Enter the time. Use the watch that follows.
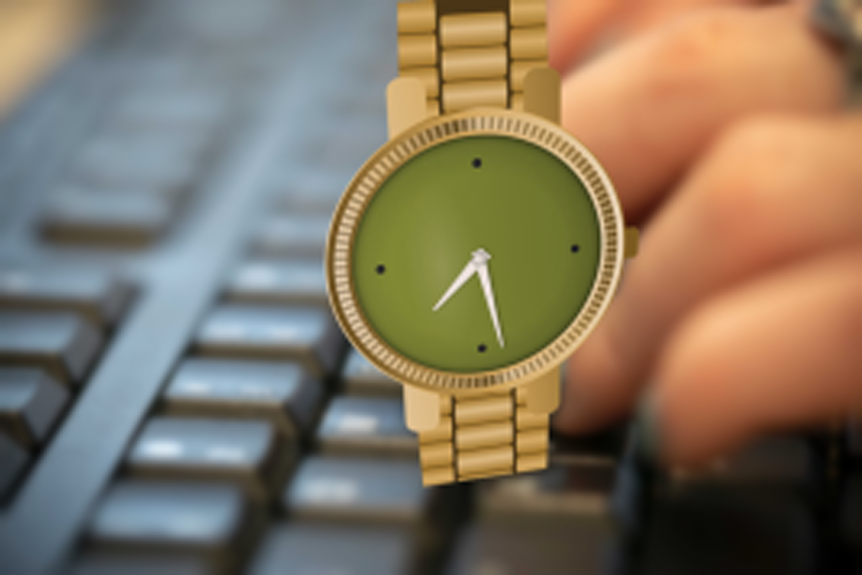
7:28
